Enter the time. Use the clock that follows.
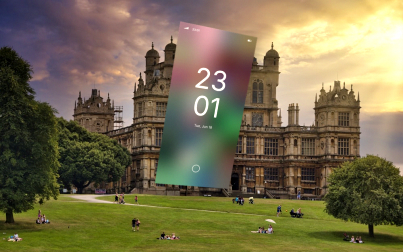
23:01
